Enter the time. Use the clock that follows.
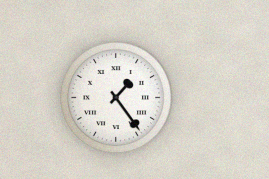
1:24
